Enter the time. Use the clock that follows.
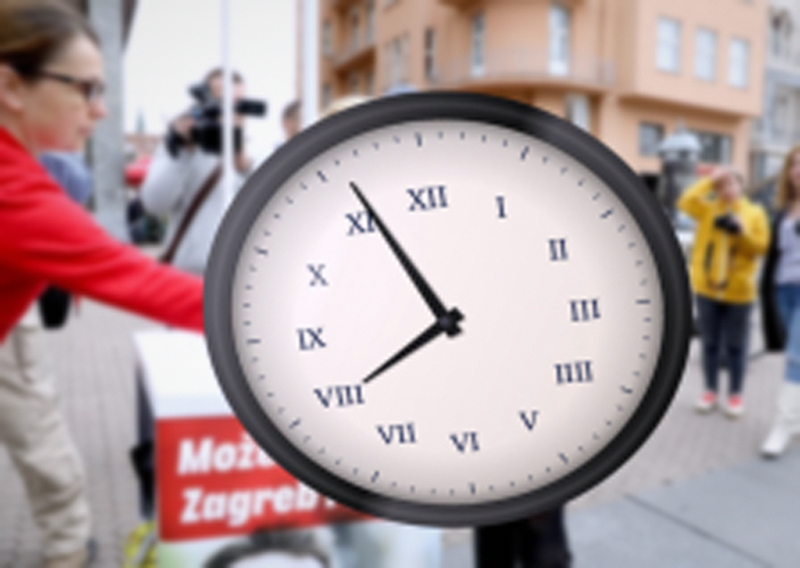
7:56
